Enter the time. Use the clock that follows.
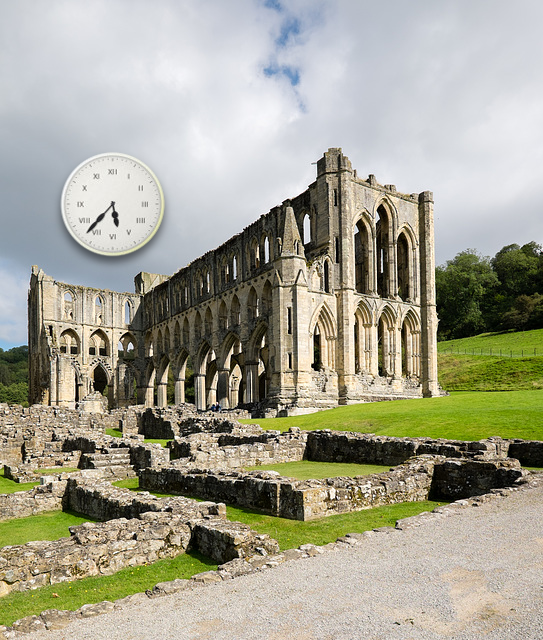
5:37
